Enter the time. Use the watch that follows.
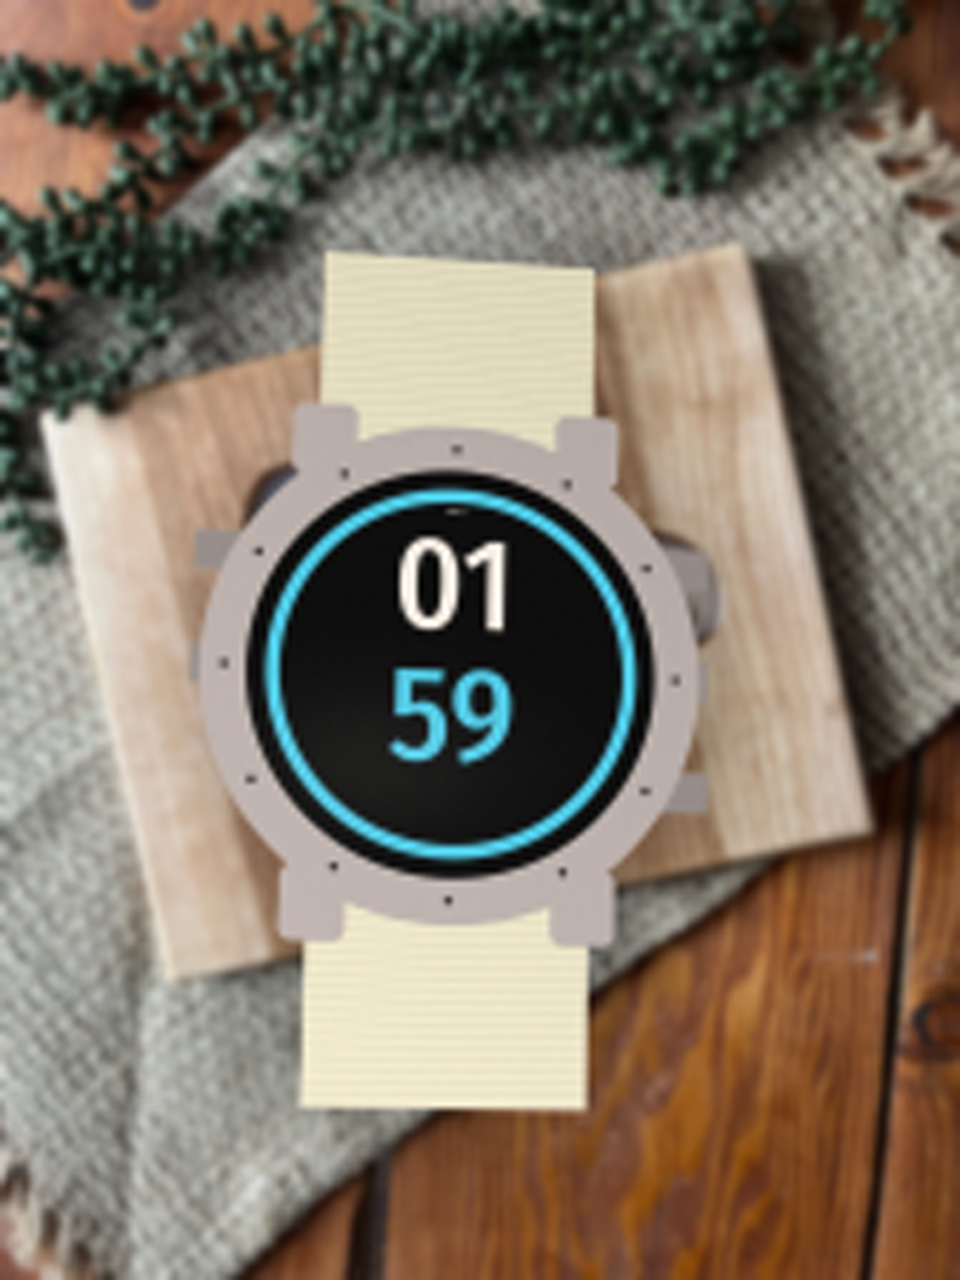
1:59
